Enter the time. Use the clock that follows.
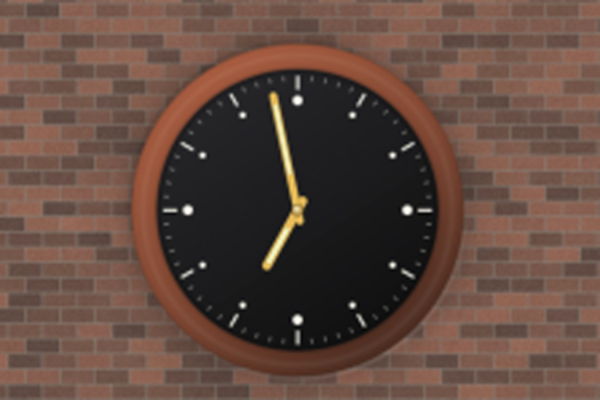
6:58
